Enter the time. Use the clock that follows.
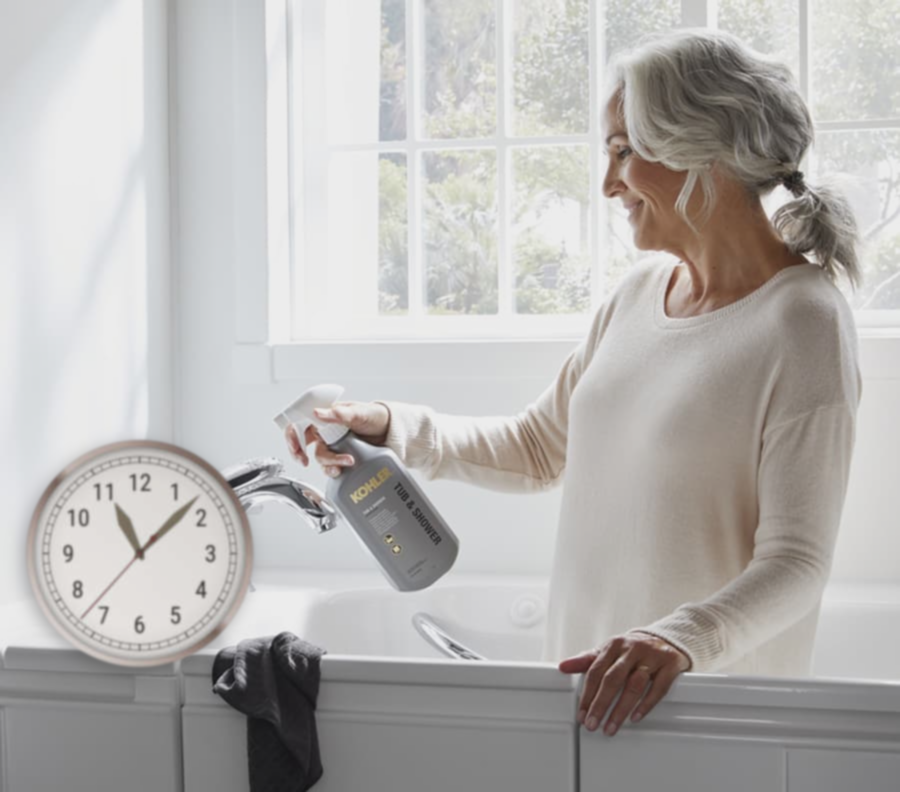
11:07:37
